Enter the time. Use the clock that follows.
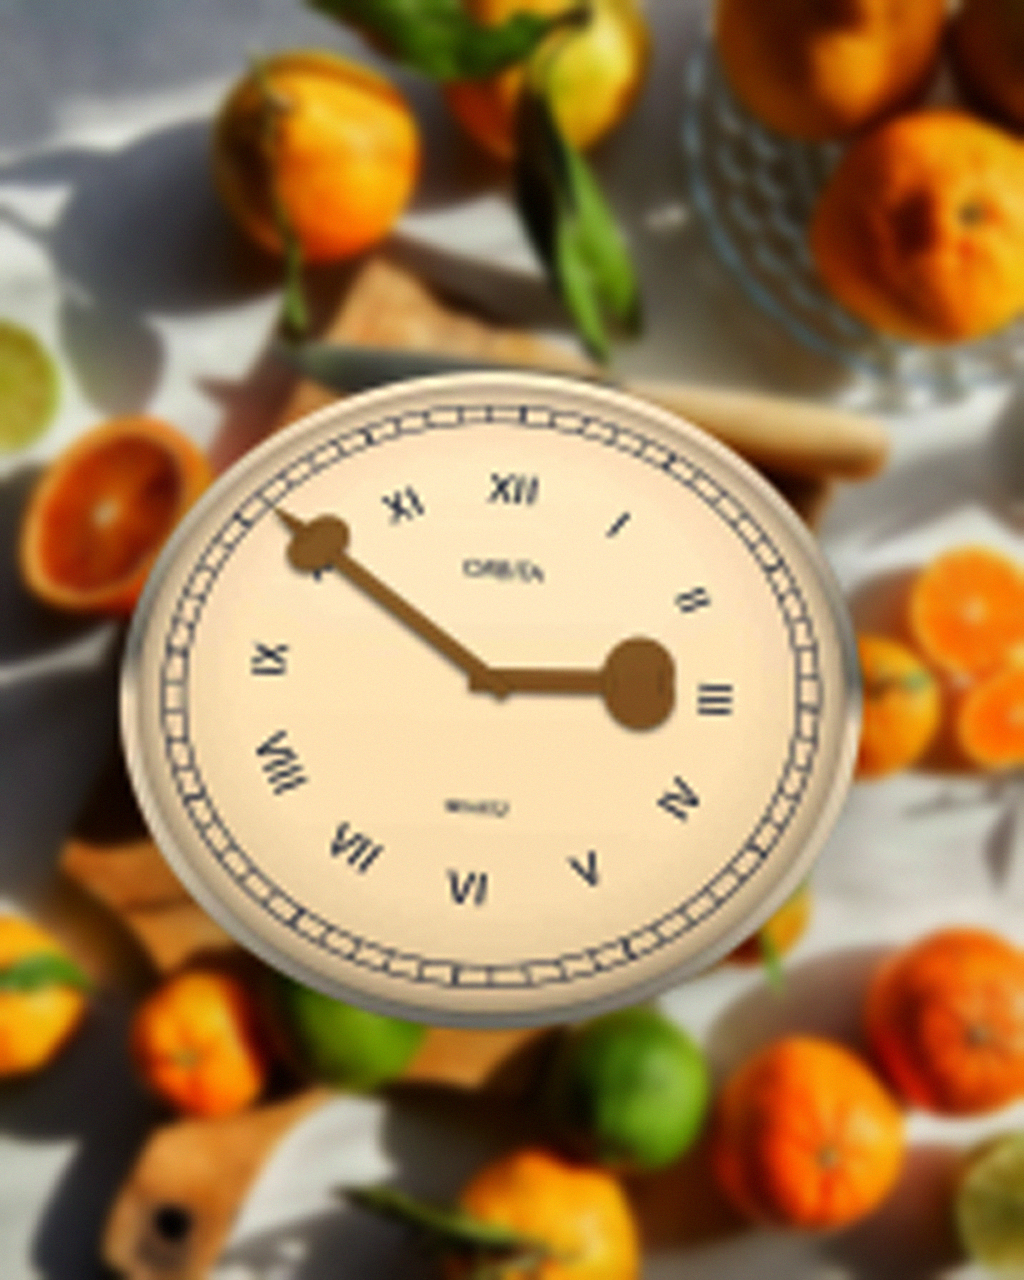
2:51
